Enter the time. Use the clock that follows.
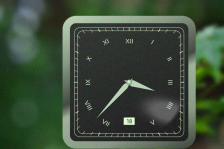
3:37
